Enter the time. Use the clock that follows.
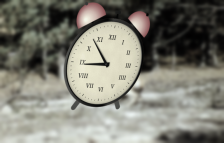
8:53
